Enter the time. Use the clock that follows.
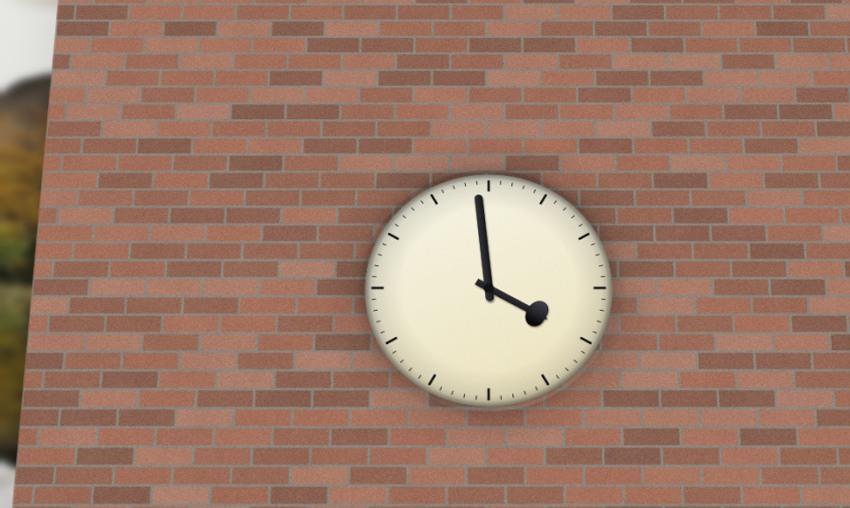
3:59
